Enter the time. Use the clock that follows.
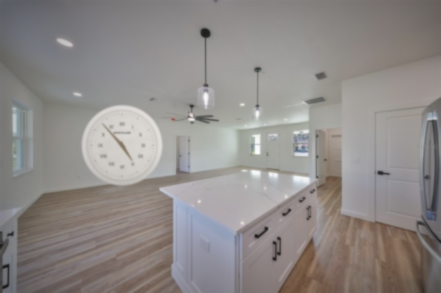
4:53
